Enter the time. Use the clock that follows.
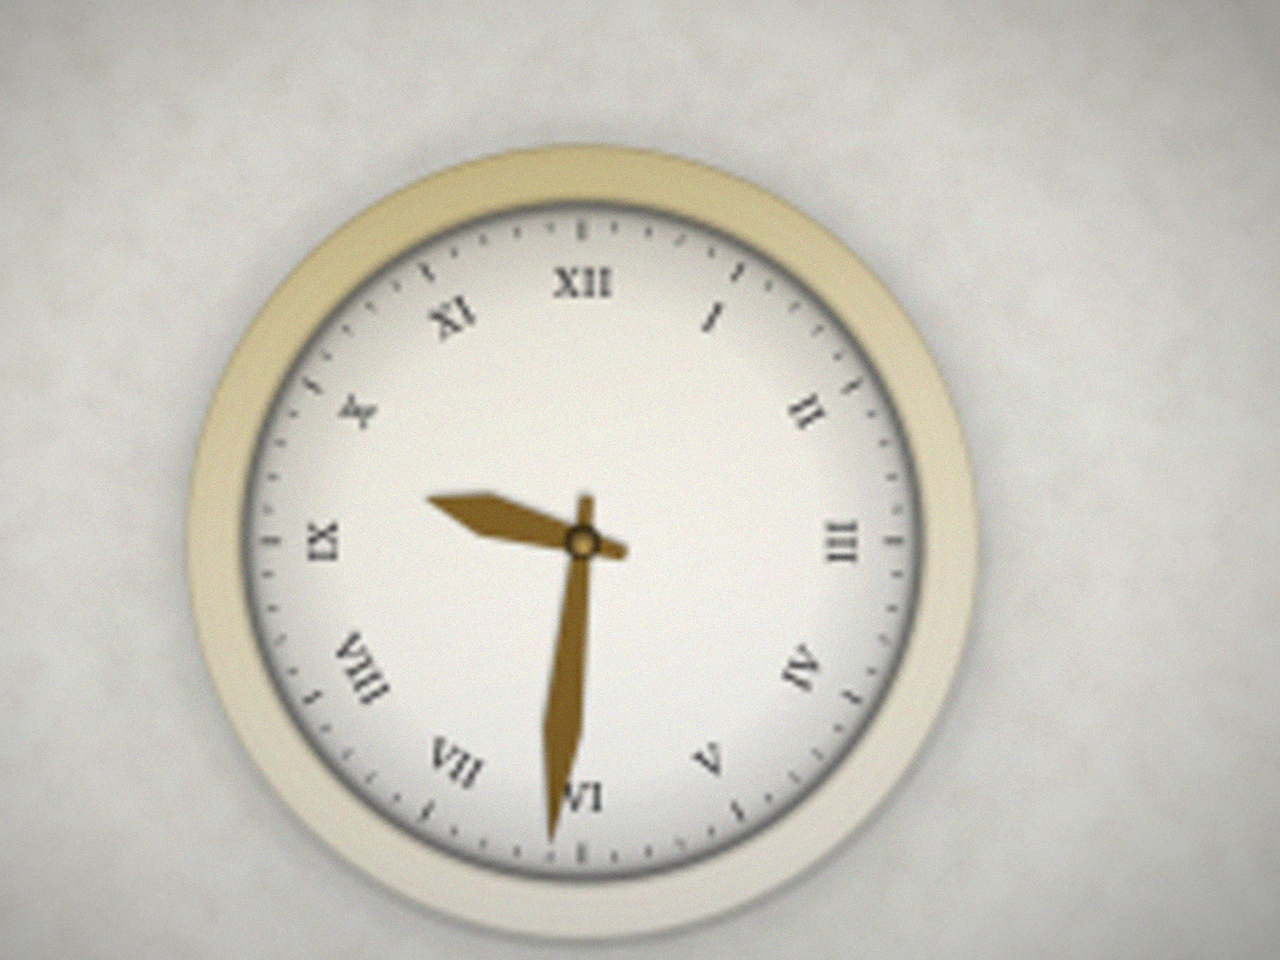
9:31
